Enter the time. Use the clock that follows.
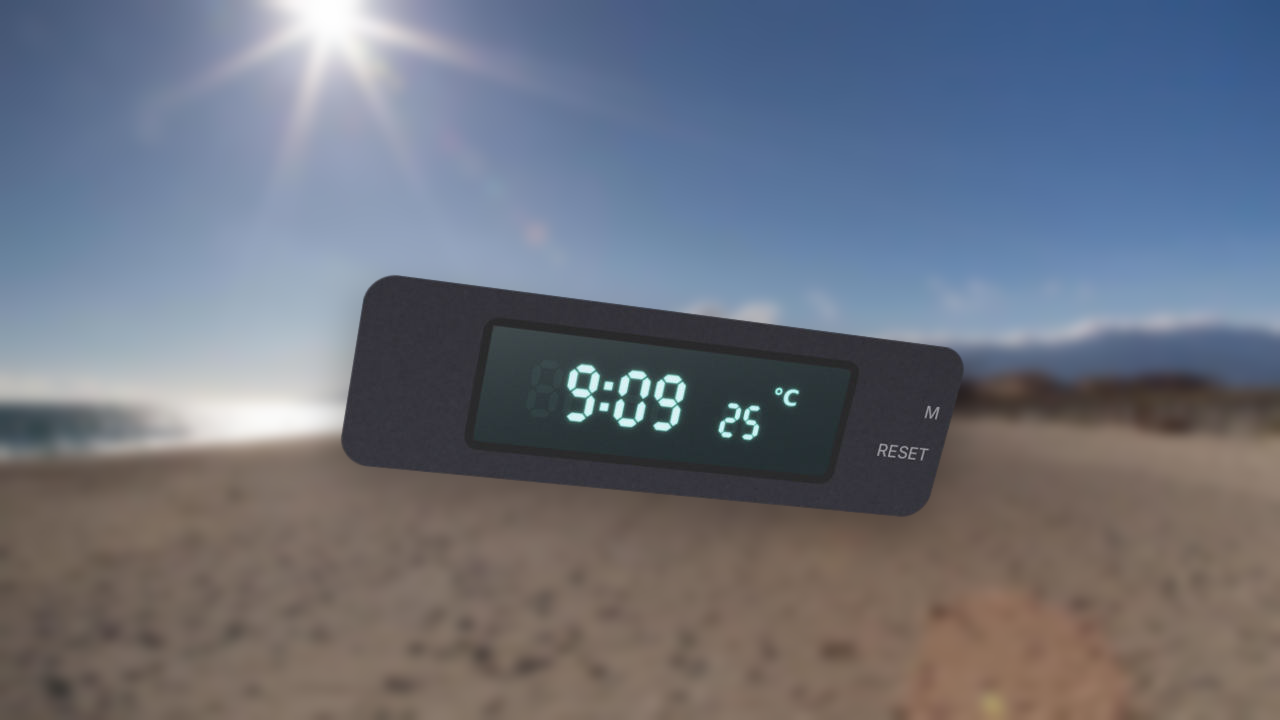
9:09
